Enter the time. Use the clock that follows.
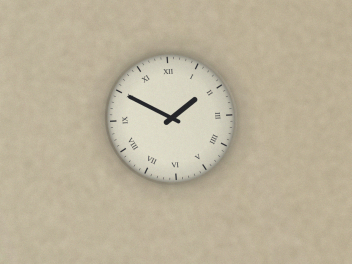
1:50
